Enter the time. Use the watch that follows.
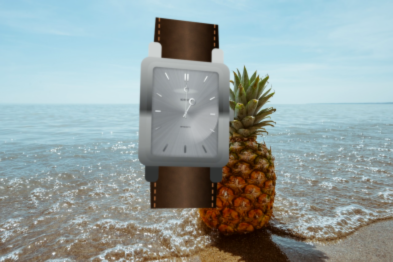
1:00
